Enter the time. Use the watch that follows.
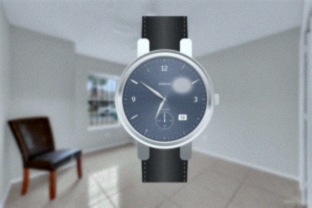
6:51
